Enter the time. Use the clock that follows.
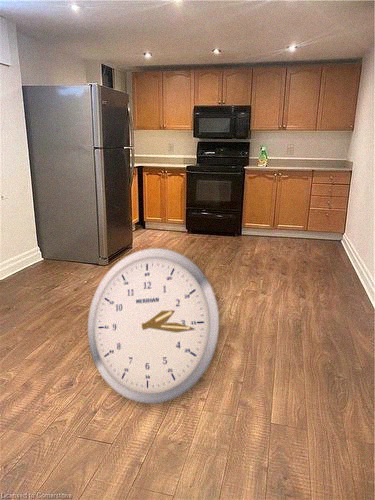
2:16
